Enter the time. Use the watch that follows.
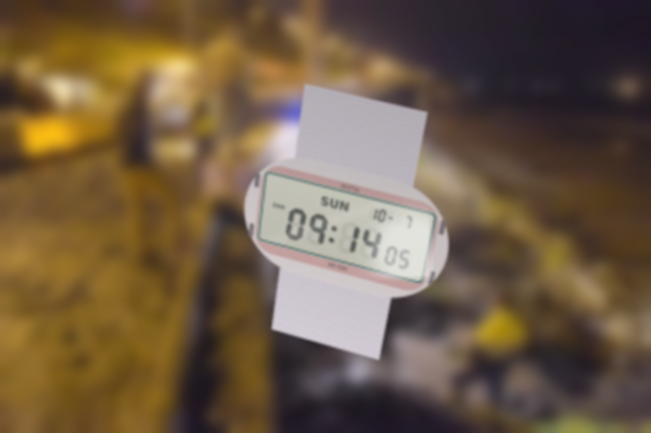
9:14:05
